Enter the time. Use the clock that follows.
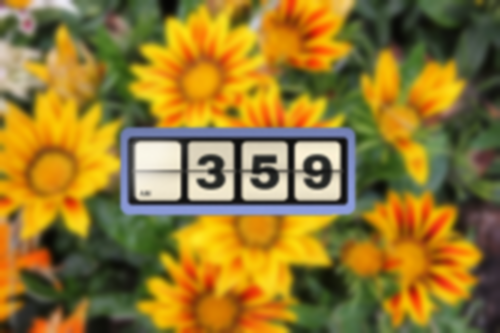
3:59
